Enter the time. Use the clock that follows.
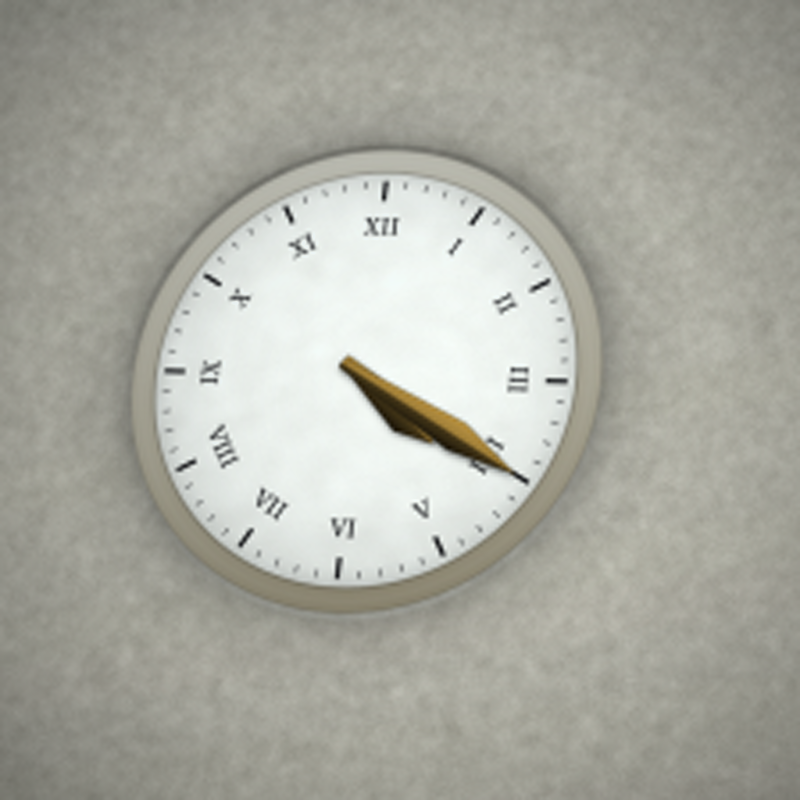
4:20
